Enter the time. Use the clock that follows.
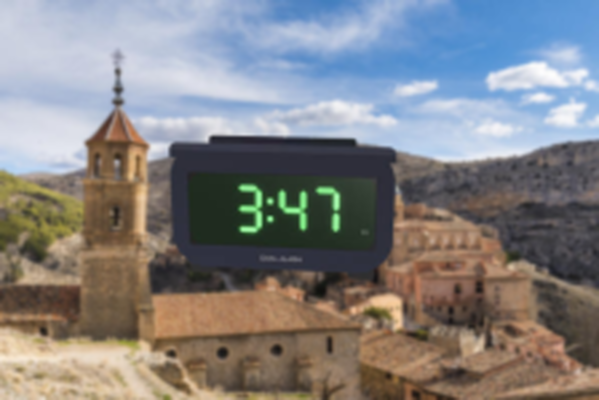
3:47
